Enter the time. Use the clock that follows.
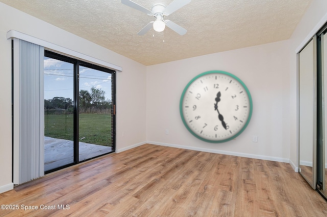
12:26
